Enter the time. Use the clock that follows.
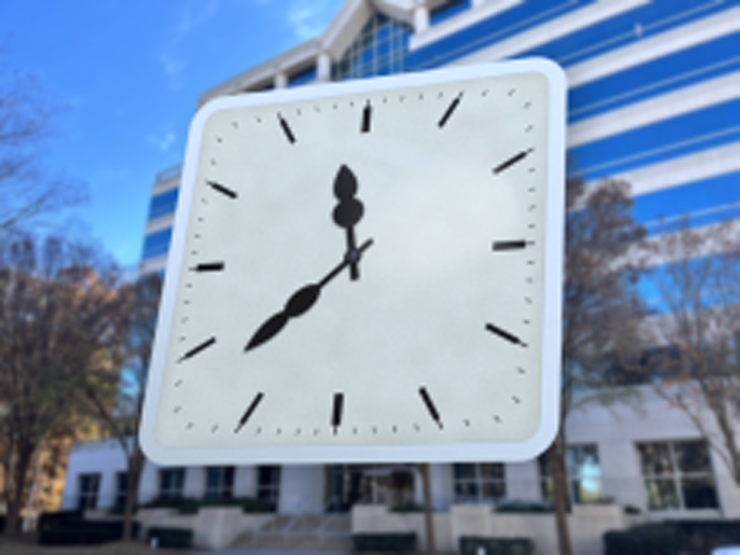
11:38
